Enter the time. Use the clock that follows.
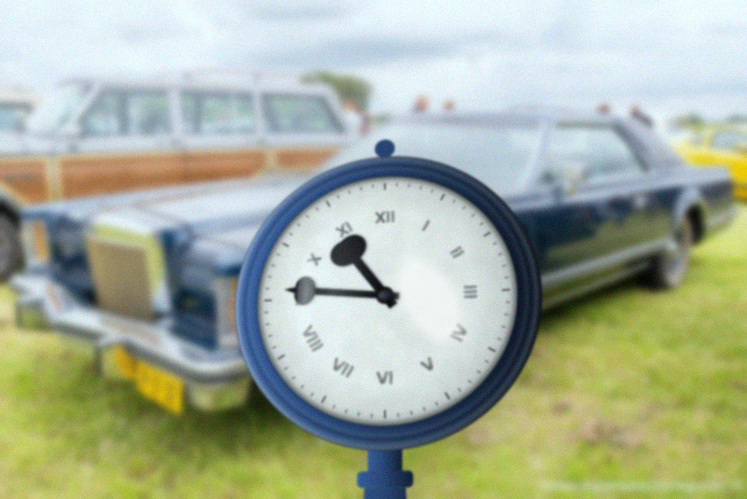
10:46
